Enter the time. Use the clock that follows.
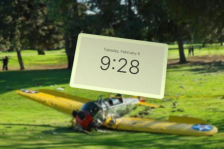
9:28
